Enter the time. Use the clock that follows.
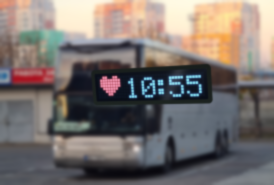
10:55
